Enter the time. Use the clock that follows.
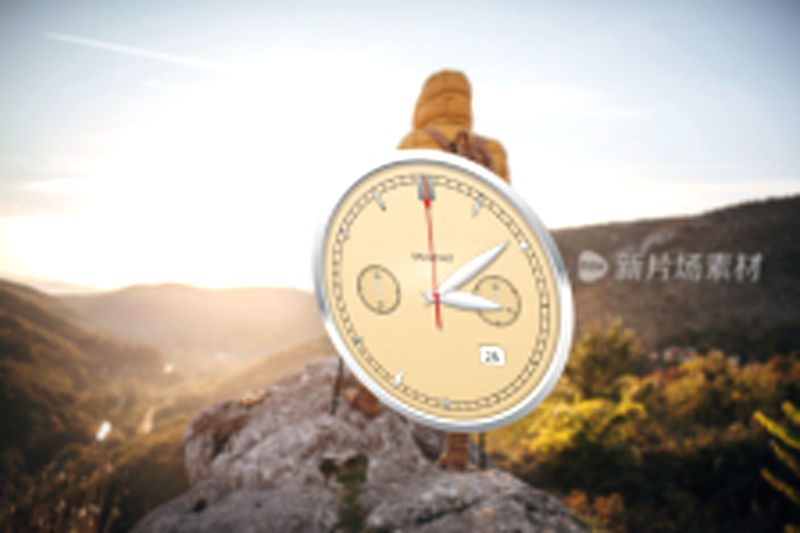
3:09
